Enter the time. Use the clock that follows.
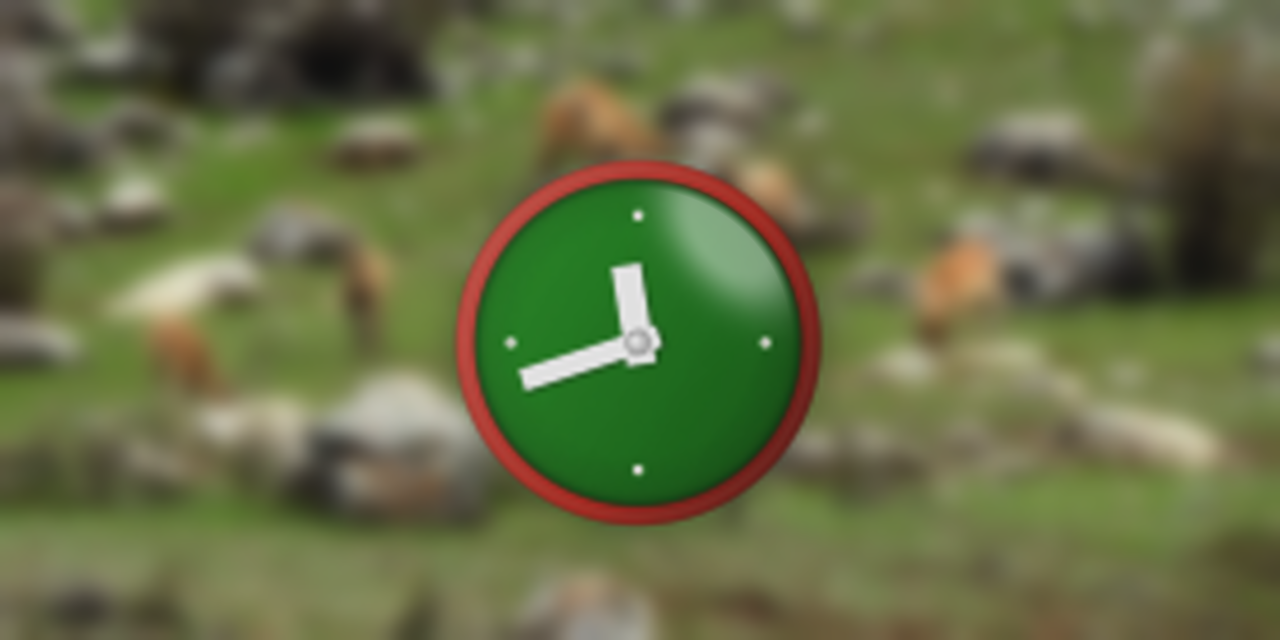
11:42
